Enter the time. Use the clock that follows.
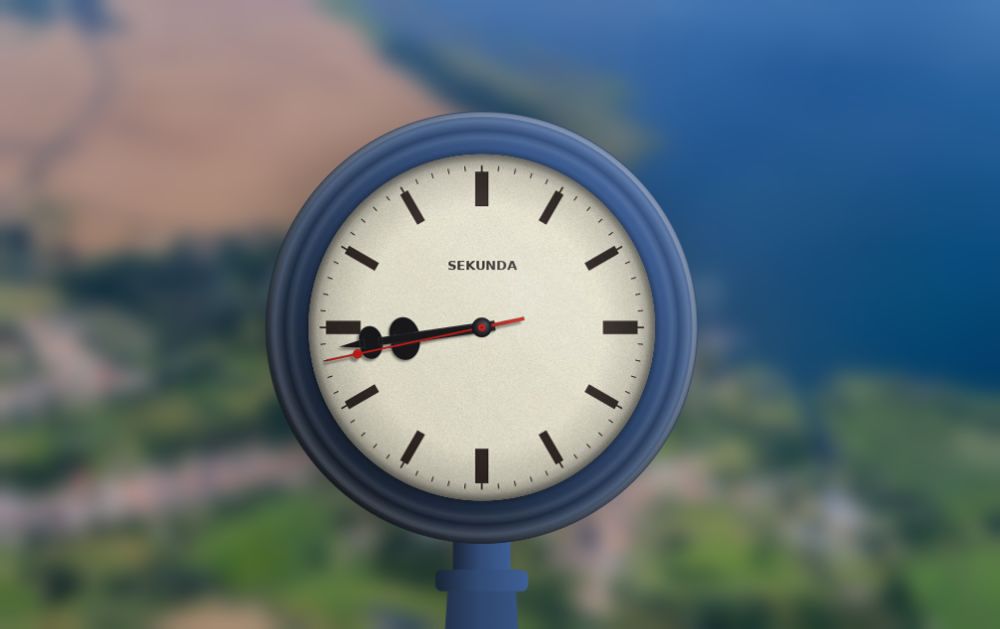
8:43:43
